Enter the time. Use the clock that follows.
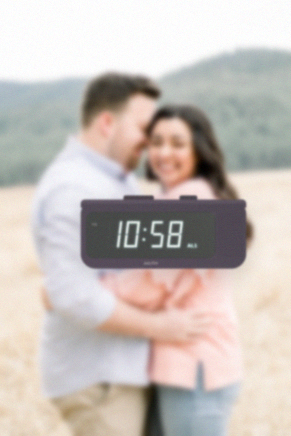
10:58
